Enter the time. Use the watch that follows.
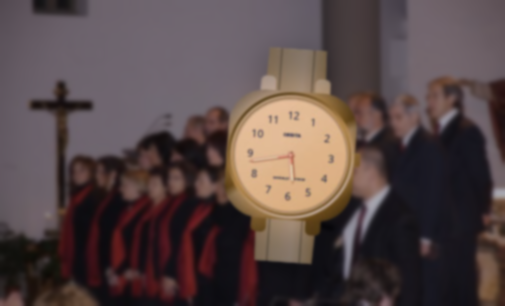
5:43
